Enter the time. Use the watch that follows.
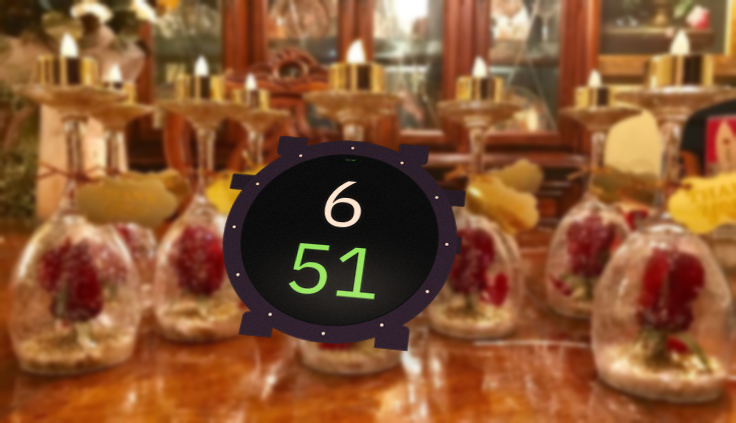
6:51
